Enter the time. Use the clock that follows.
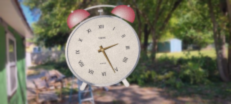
2:26
